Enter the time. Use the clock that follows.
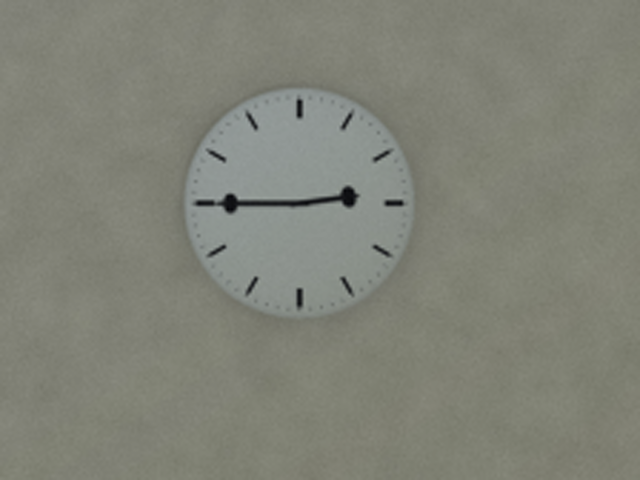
2:45
